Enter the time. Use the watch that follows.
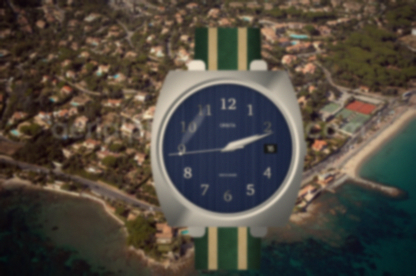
2:11:44
